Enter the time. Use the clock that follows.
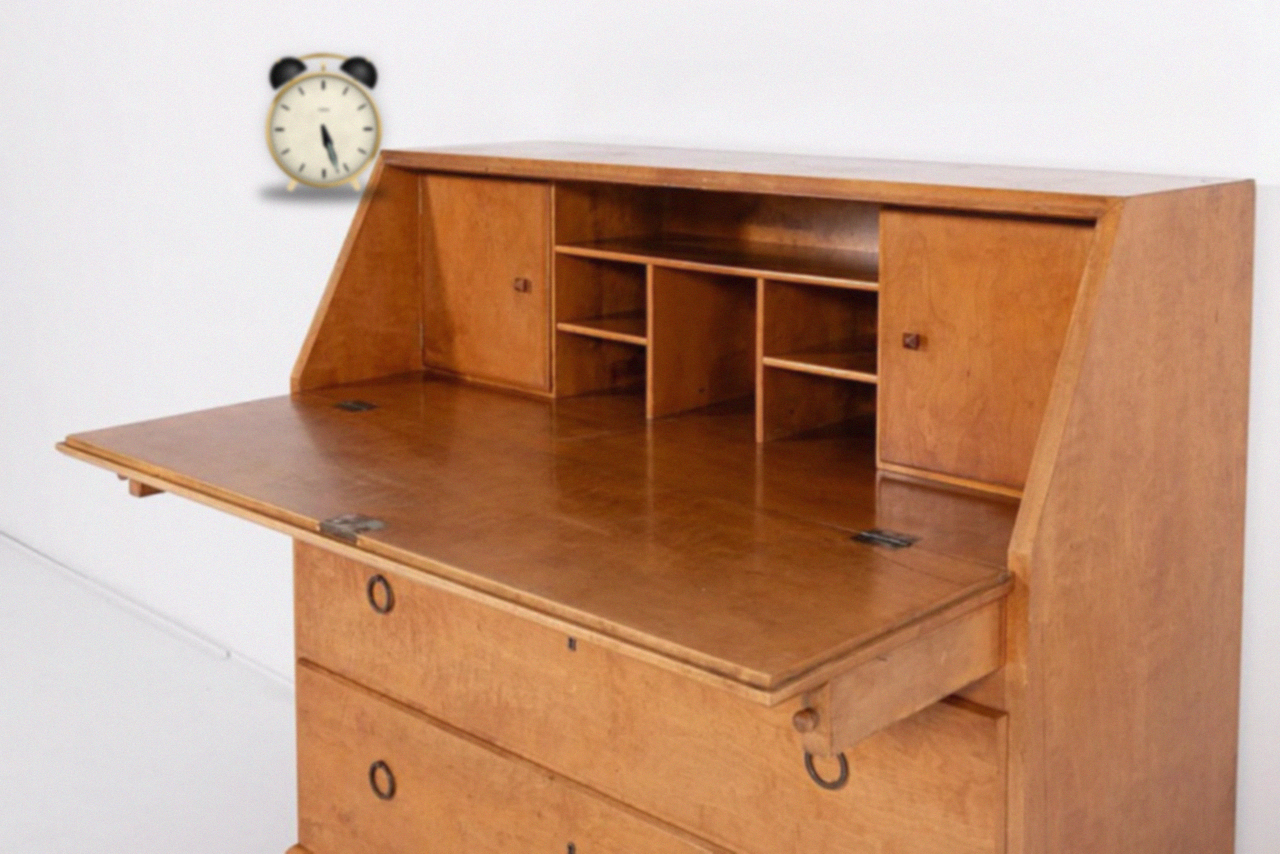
5:27
